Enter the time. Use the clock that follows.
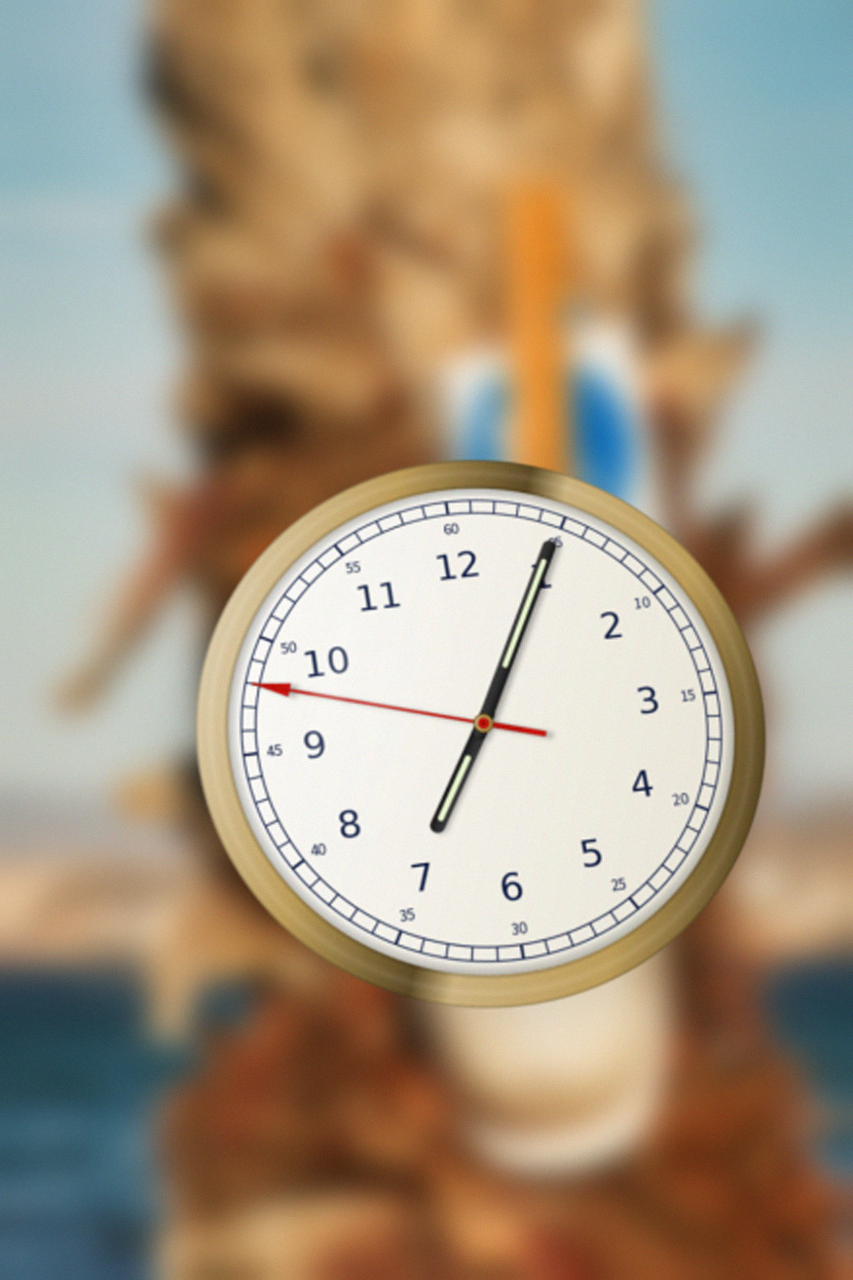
7:04:48
